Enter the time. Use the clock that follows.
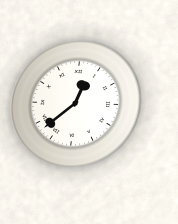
12:38
